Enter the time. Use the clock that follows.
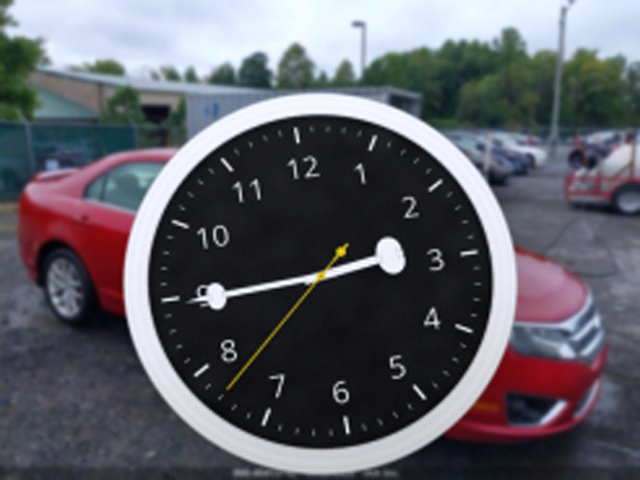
2:44:38
